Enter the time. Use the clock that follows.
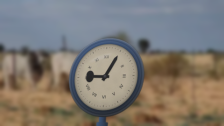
9:05
